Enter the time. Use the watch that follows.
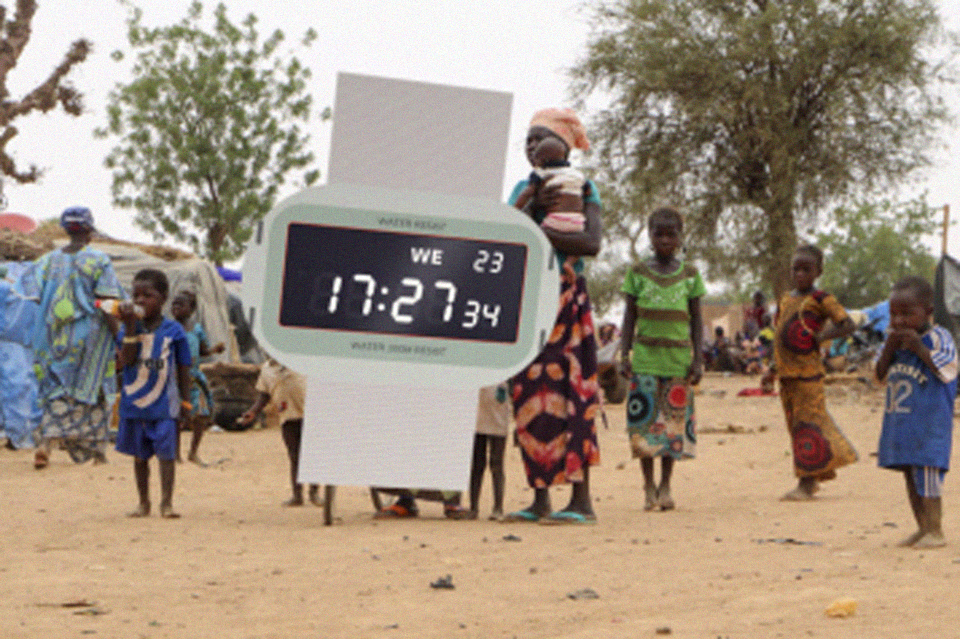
17:27:34
